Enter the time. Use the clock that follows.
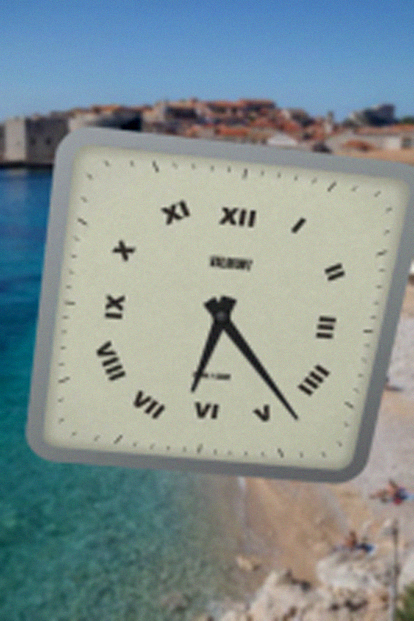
6:23
